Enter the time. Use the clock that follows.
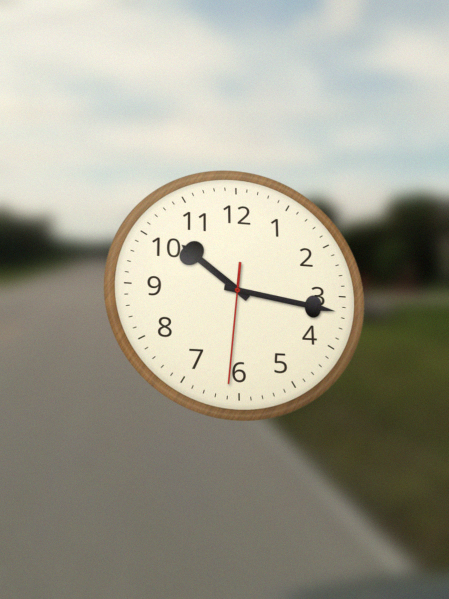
10:16:31
